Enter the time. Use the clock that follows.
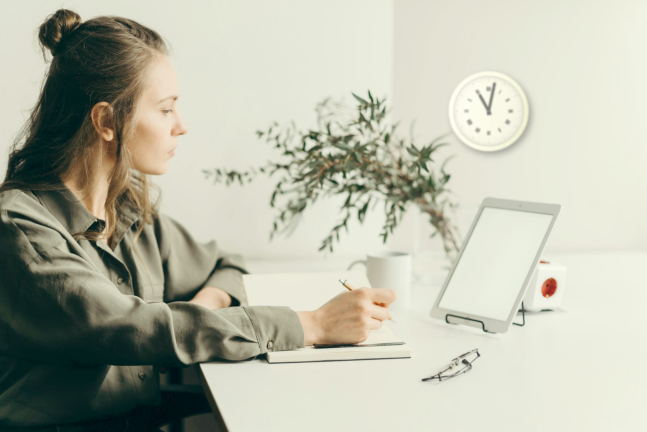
11:02
